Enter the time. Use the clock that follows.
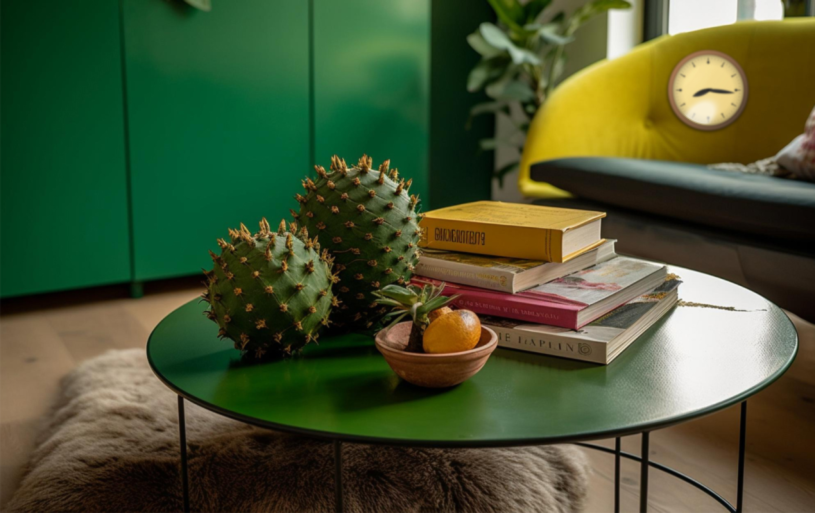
8:16
